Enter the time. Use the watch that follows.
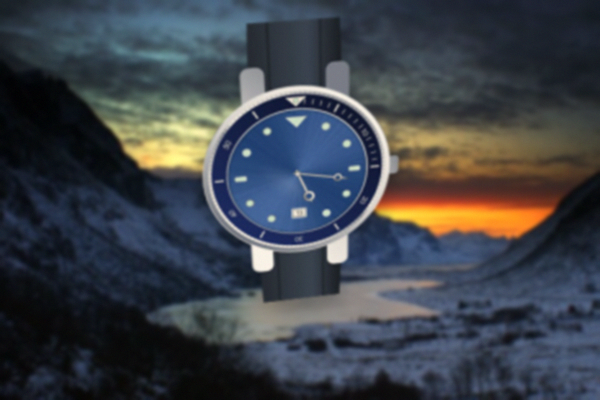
5:17
